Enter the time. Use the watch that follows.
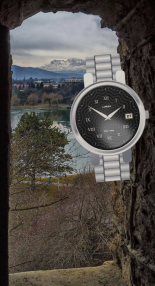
1:51
